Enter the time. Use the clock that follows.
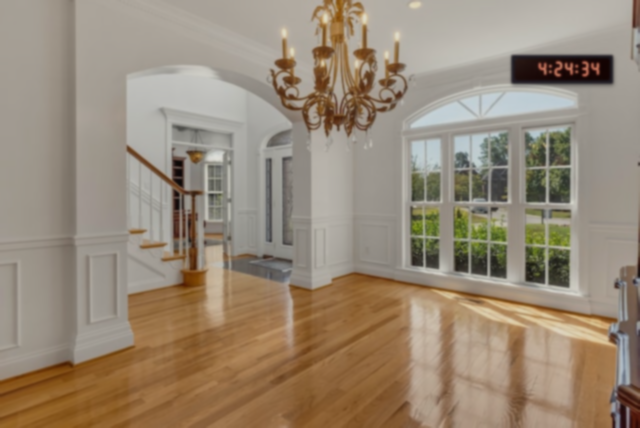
4:24:34
